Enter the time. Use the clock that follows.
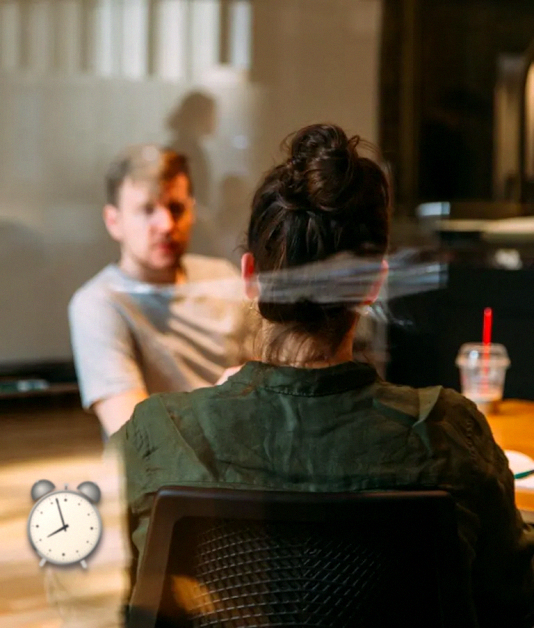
7:57
